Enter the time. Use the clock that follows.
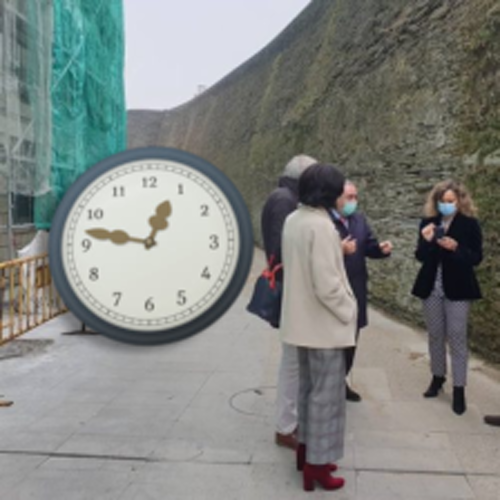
12:47
